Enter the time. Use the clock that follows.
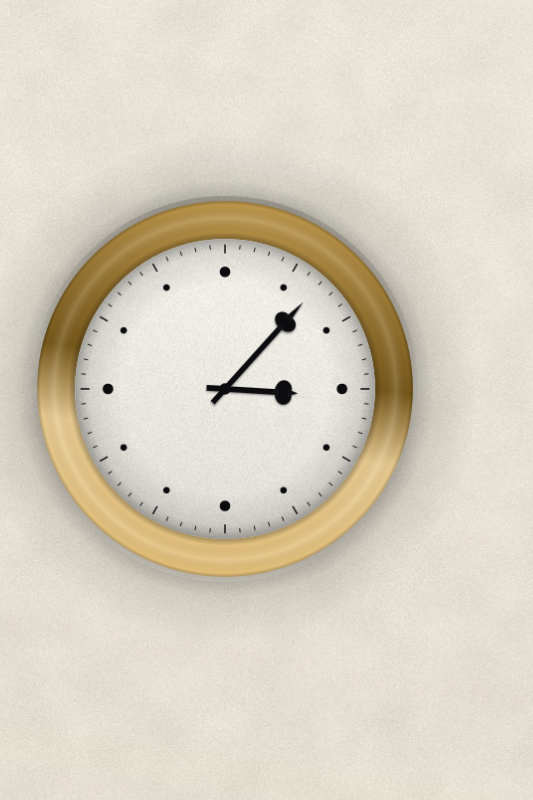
3:07
